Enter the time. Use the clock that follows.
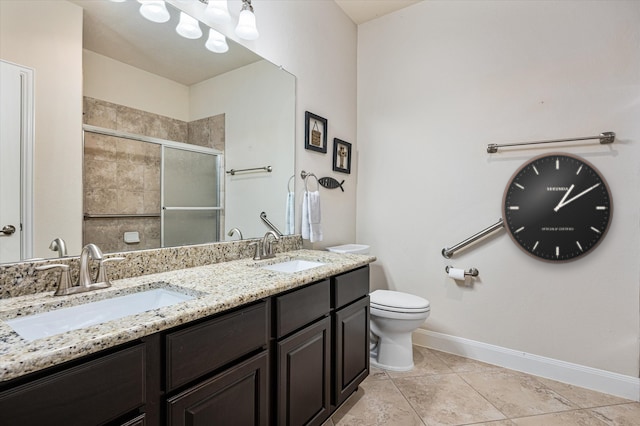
1:10
